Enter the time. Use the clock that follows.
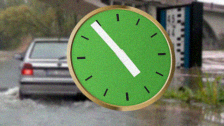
4:54
